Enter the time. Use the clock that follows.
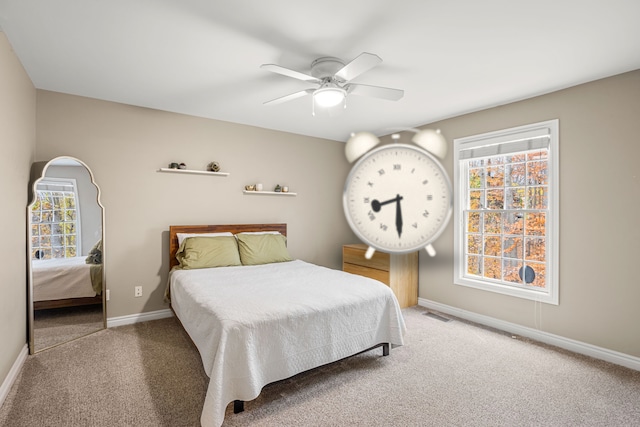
8:30
